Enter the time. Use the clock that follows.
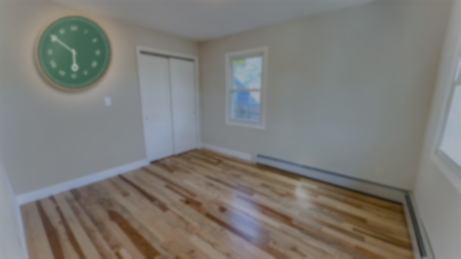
5:51
